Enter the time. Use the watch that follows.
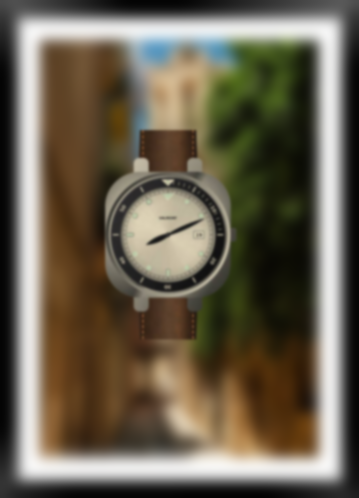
8:11
